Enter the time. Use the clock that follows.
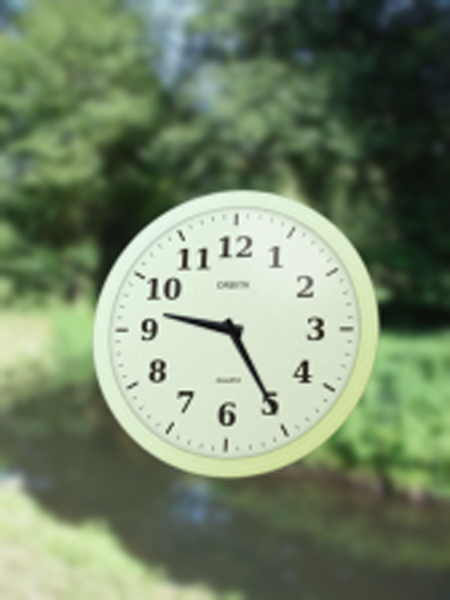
9:25
